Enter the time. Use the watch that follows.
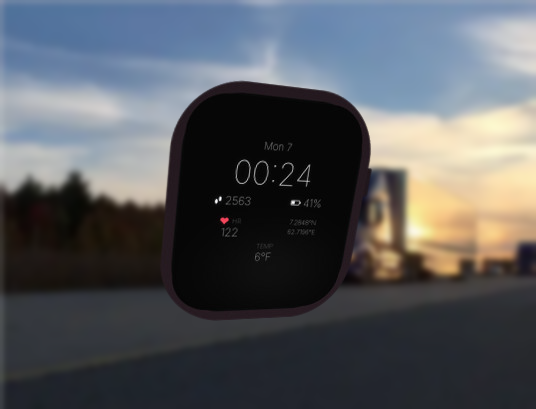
0:24
